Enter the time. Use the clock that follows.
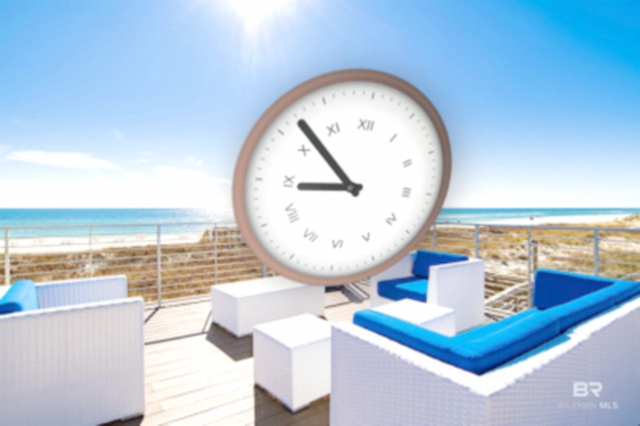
8:52
